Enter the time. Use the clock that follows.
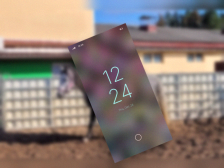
12:24
